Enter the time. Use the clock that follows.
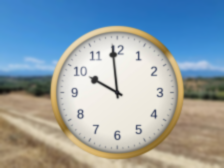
9:59
